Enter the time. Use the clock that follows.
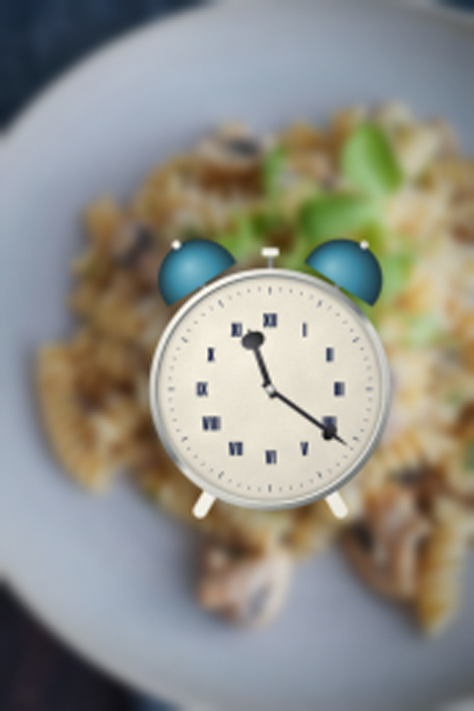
11:21
